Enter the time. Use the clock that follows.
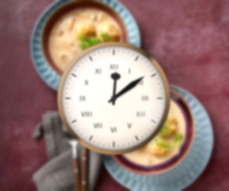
12:09
